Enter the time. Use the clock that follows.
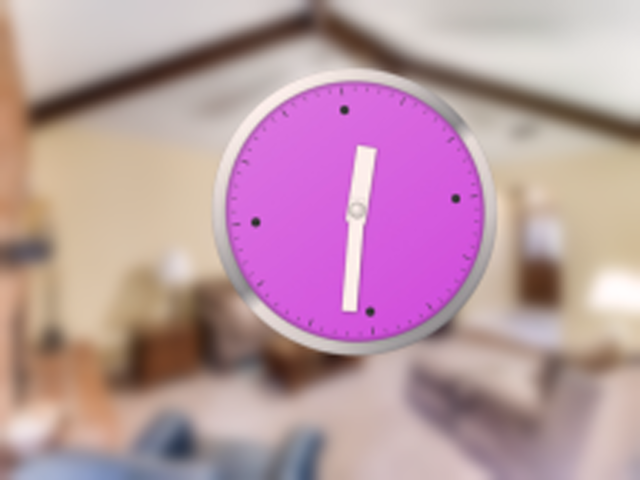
12:32
